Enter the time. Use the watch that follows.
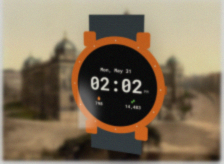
2:02
